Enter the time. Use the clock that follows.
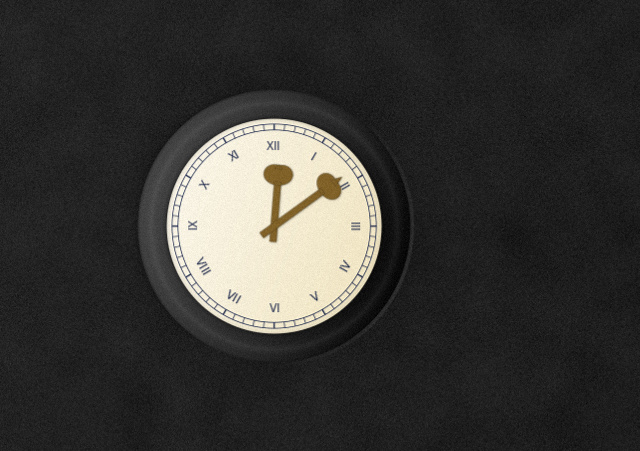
12:09
